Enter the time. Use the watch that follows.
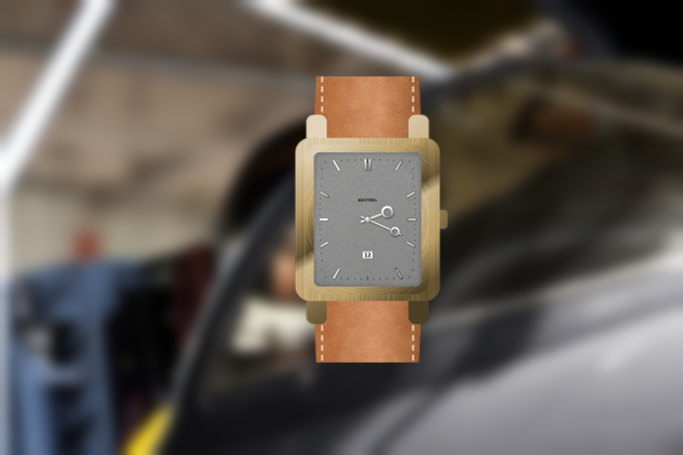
2:19
